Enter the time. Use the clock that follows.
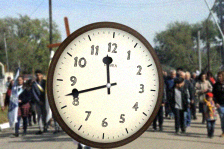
11:42
